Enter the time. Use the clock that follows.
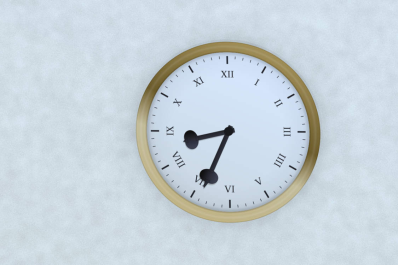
8:34
